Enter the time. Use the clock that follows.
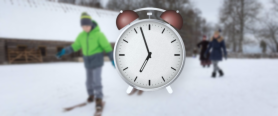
6:57
